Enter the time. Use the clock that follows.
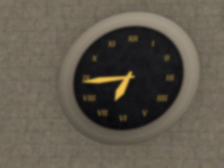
6:44
